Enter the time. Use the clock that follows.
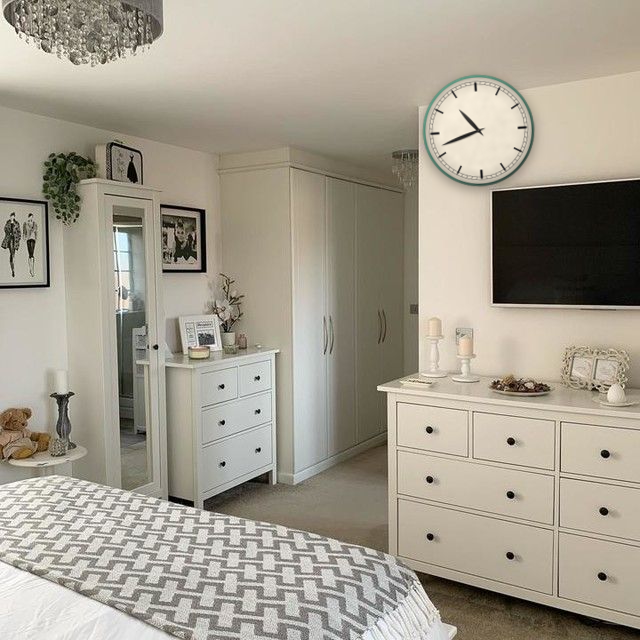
10:42
